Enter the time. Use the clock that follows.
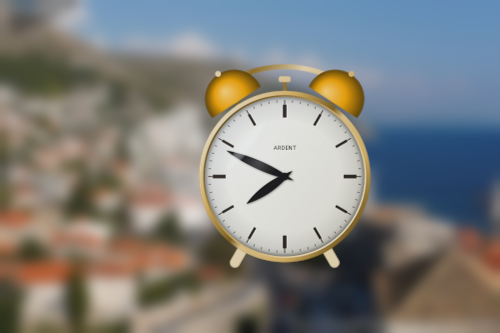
7:49
